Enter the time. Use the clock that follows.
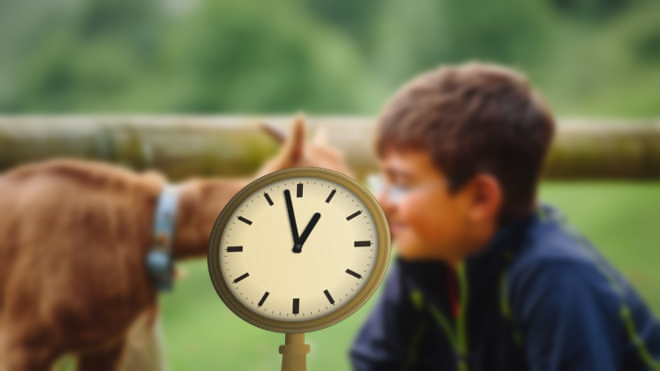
12:58
